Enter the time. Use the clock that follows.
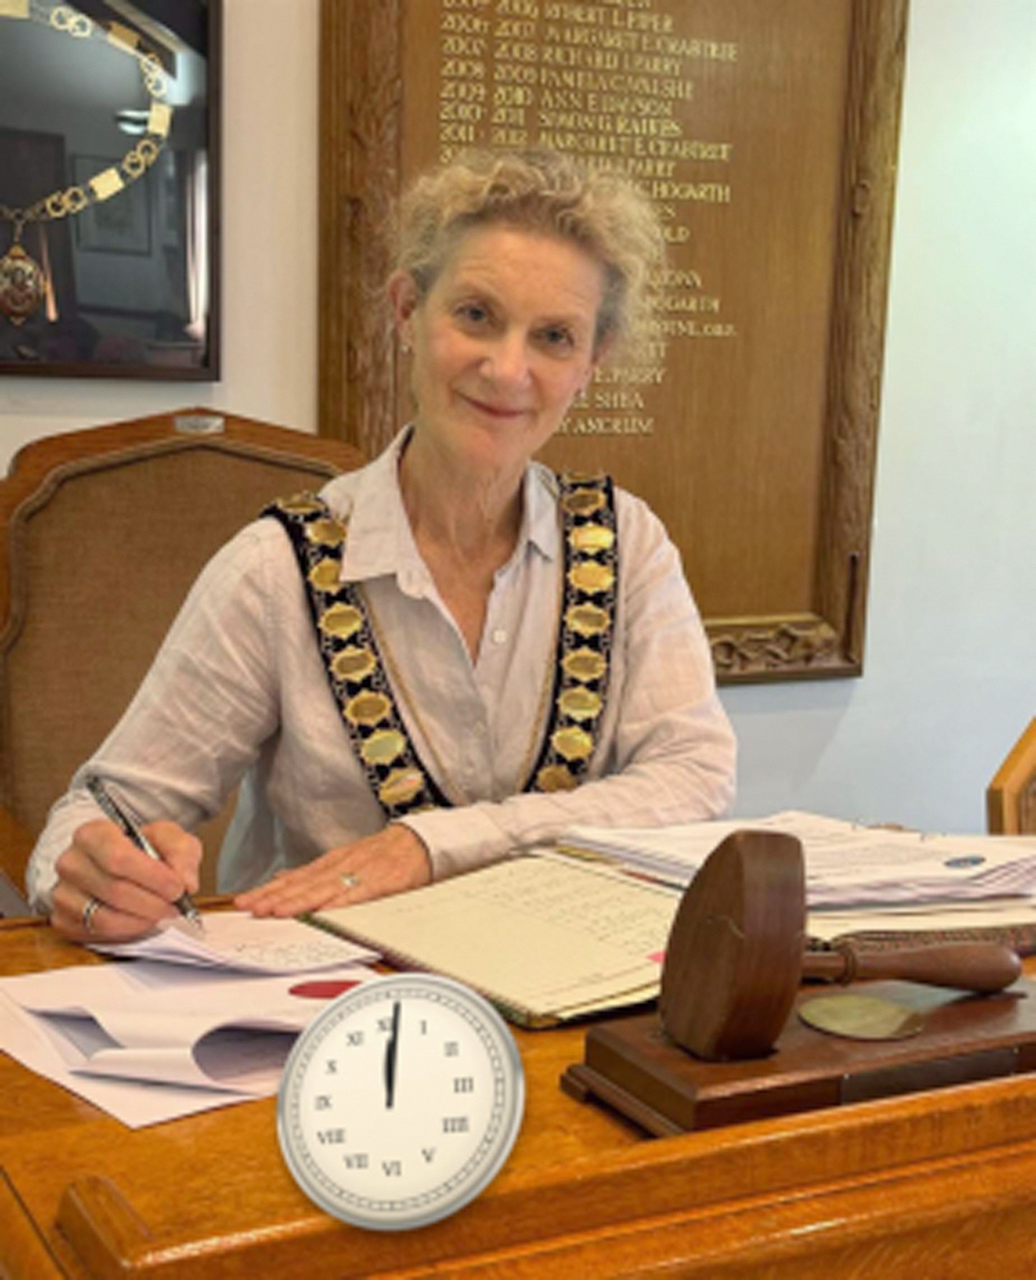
12:01
